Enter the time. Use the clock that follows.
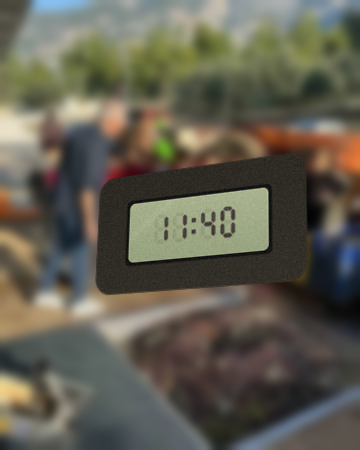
11:40
